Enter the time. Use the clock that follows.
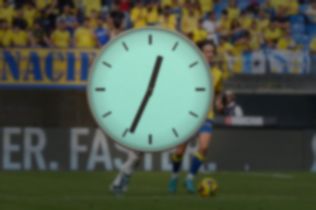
12:34
